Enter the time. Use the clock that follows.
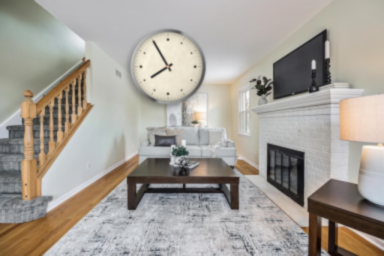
7:55
